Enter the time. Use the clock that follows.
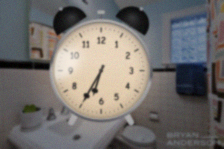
6:35
